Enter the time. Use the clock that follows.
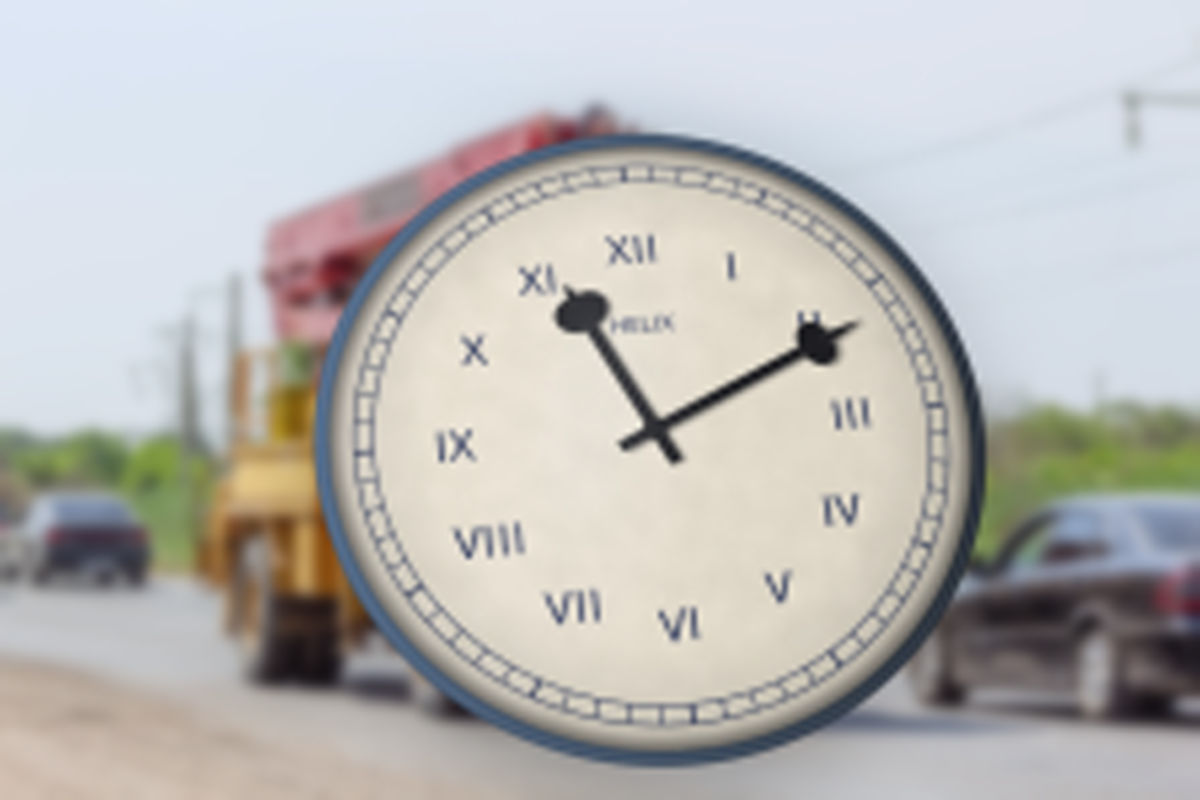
11:11
